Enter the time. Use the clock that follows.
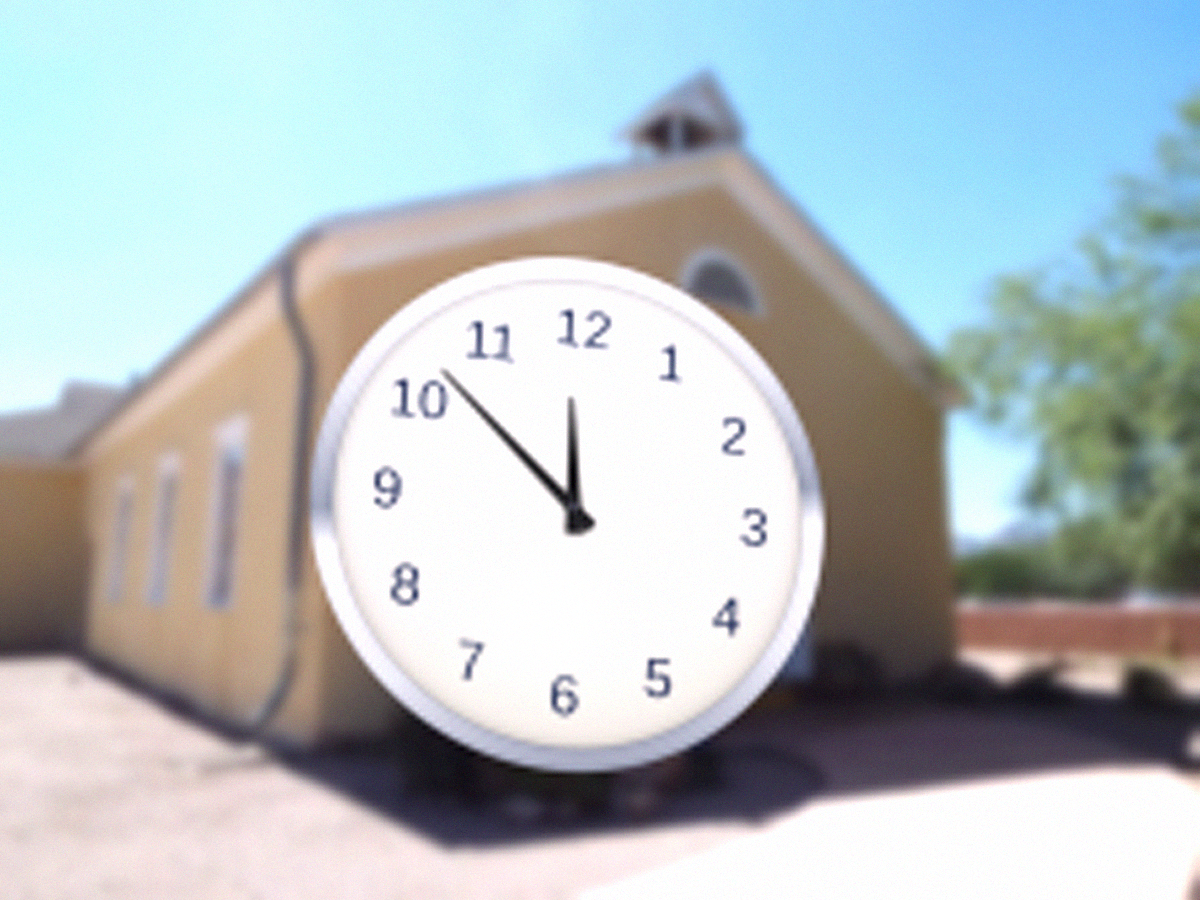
11:52
